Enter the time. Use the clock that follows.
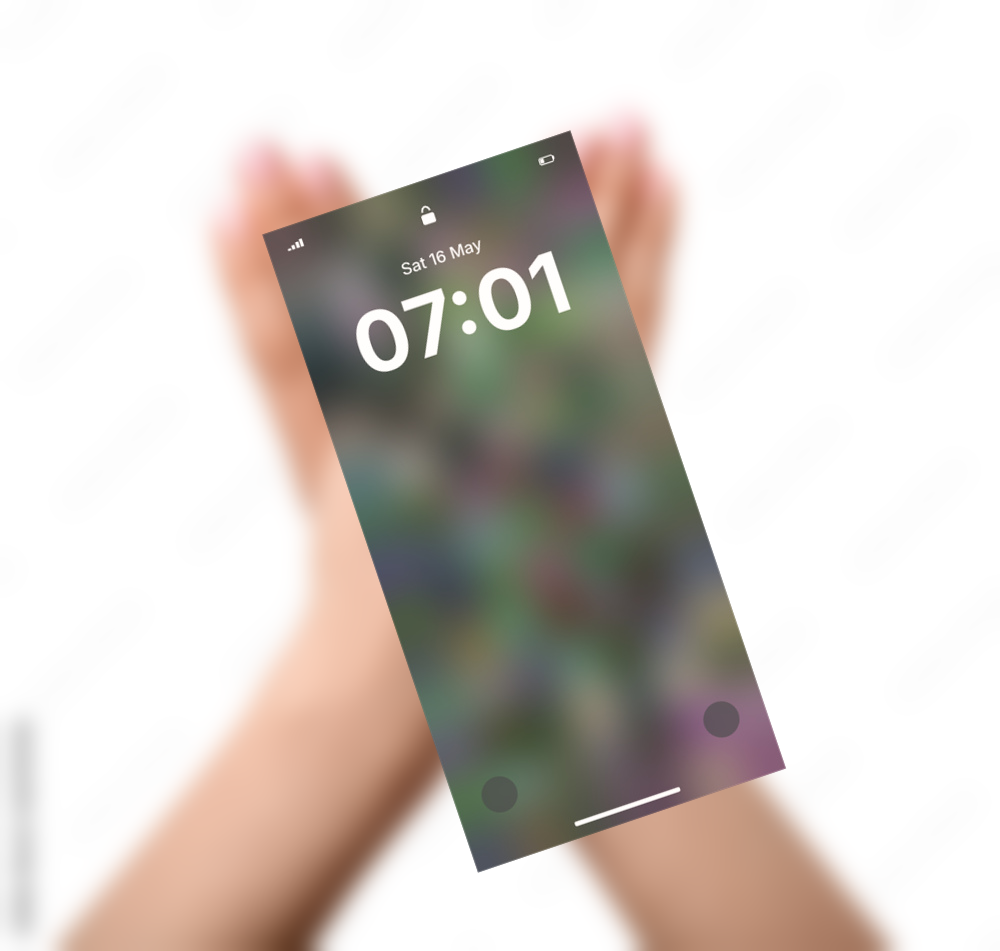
7:01
